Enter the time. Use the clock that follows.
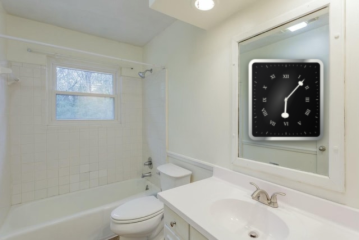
6:07
